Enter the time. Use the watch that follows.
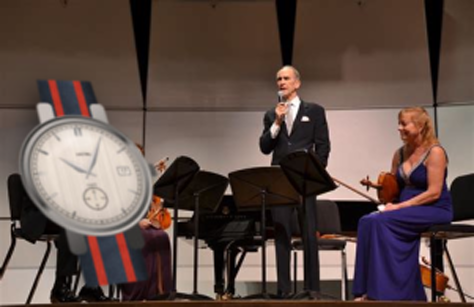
10:05
